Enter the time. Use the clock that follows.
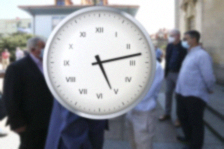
5:13
